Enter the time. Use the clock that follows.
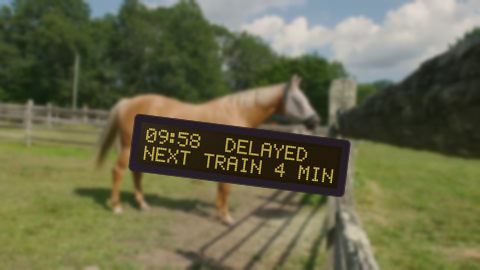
9:58
